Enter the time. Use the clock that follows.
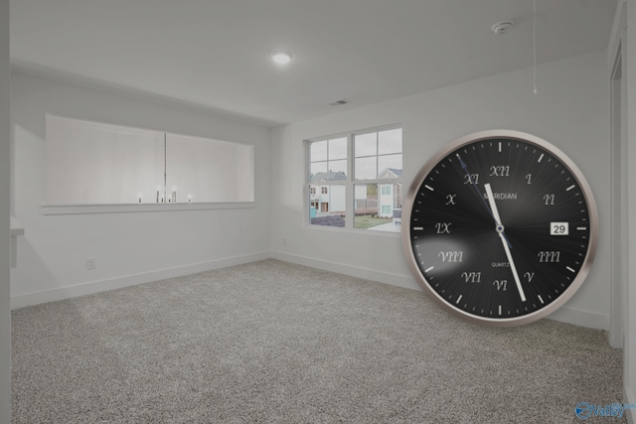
11:26:55
